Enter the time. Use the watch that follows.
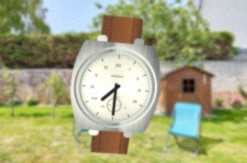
7:30
